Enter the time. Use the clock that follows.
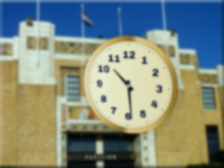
10:29
